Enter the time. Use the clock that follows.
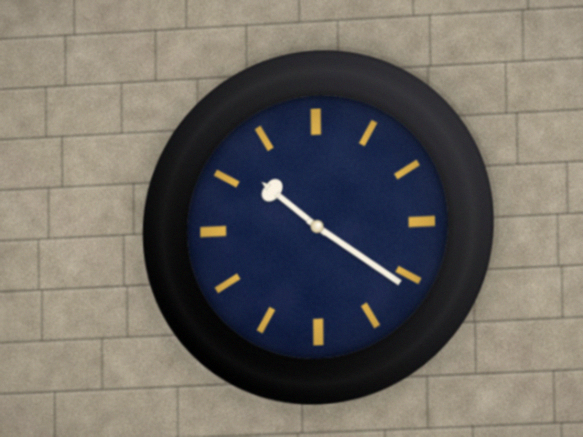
10:21
